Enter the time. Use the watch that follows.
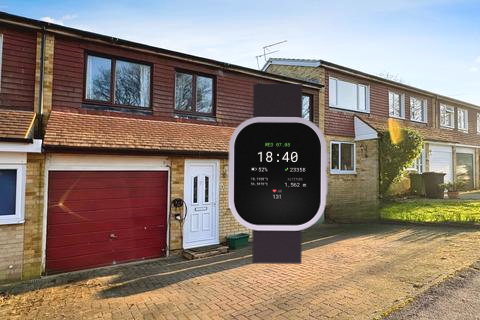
18:40
